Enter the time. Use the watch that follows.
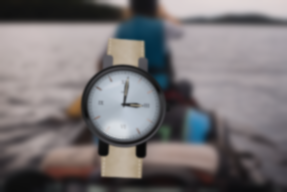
3:01
